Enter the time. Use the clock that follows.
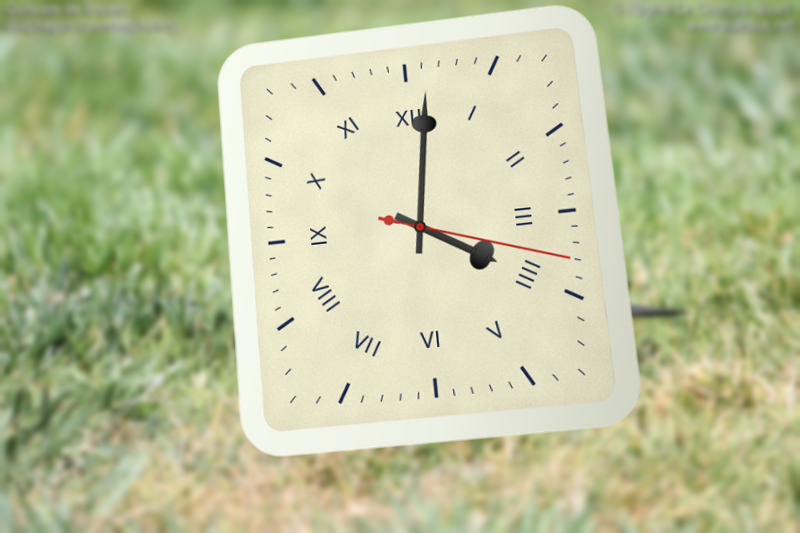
4:01:18
